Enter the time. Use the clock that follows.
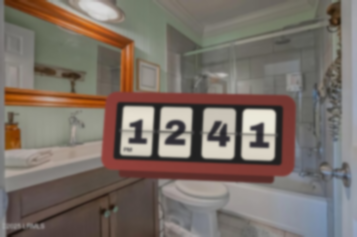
12:41
